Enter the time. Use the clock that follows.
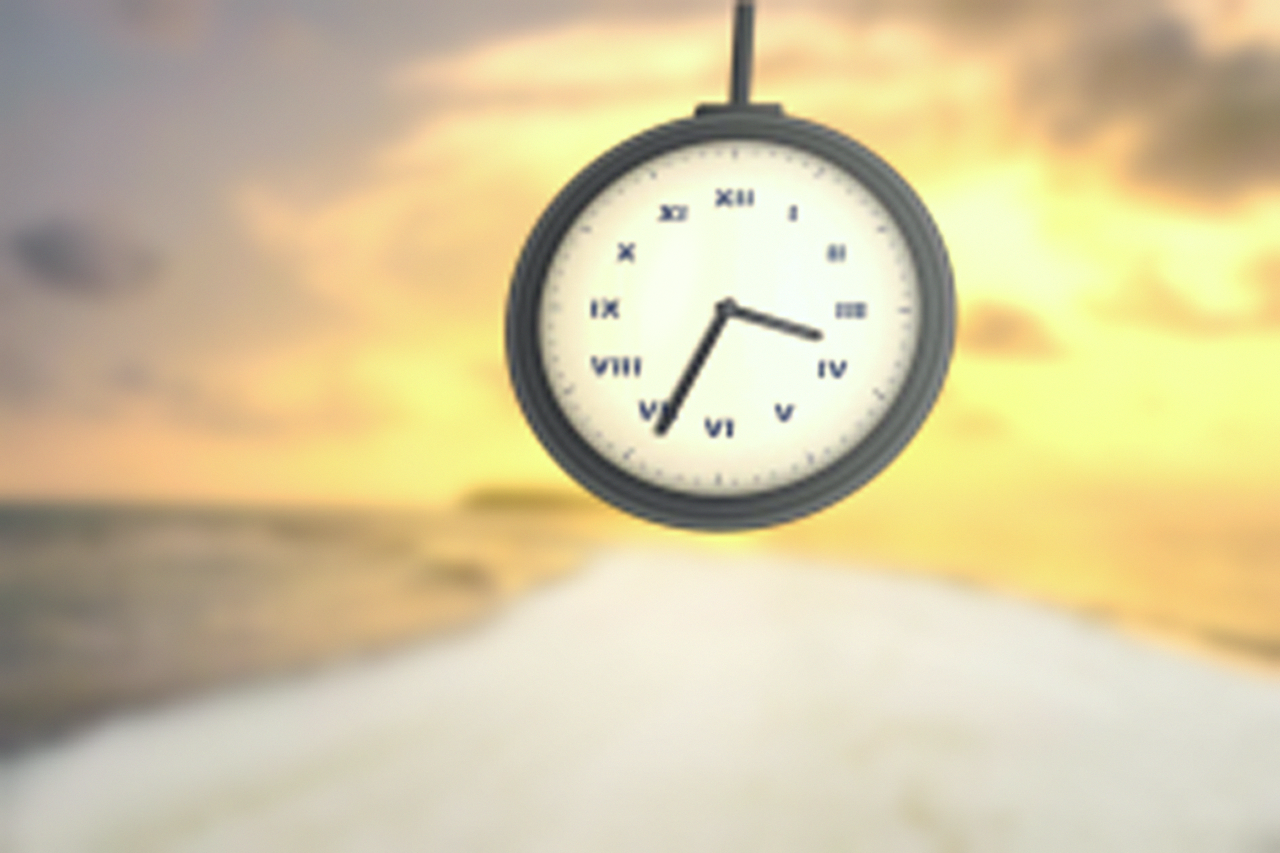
3:34
